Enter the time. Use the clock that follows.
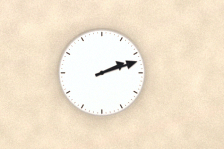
2:12
